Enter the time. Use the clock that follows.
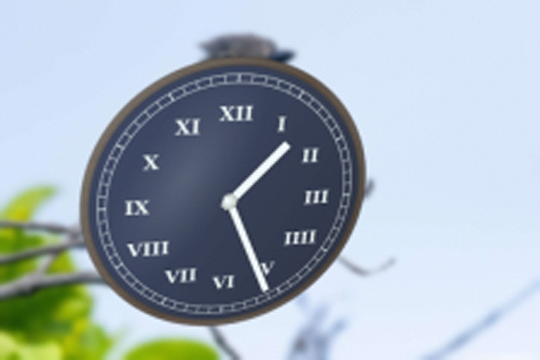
1:26
